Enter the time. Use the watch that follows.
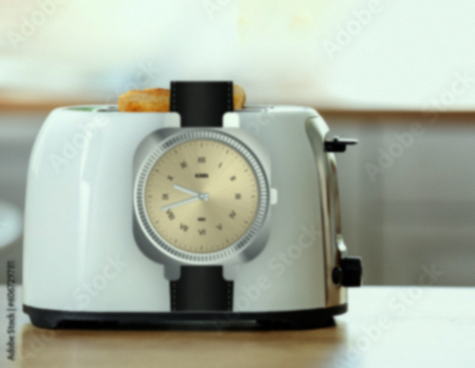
9:42
